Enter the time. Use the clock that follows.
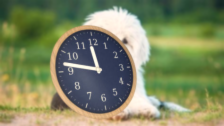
11:47
